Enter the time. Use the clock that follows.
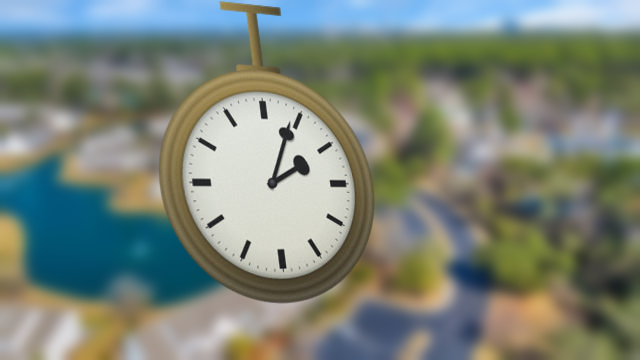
2:04
